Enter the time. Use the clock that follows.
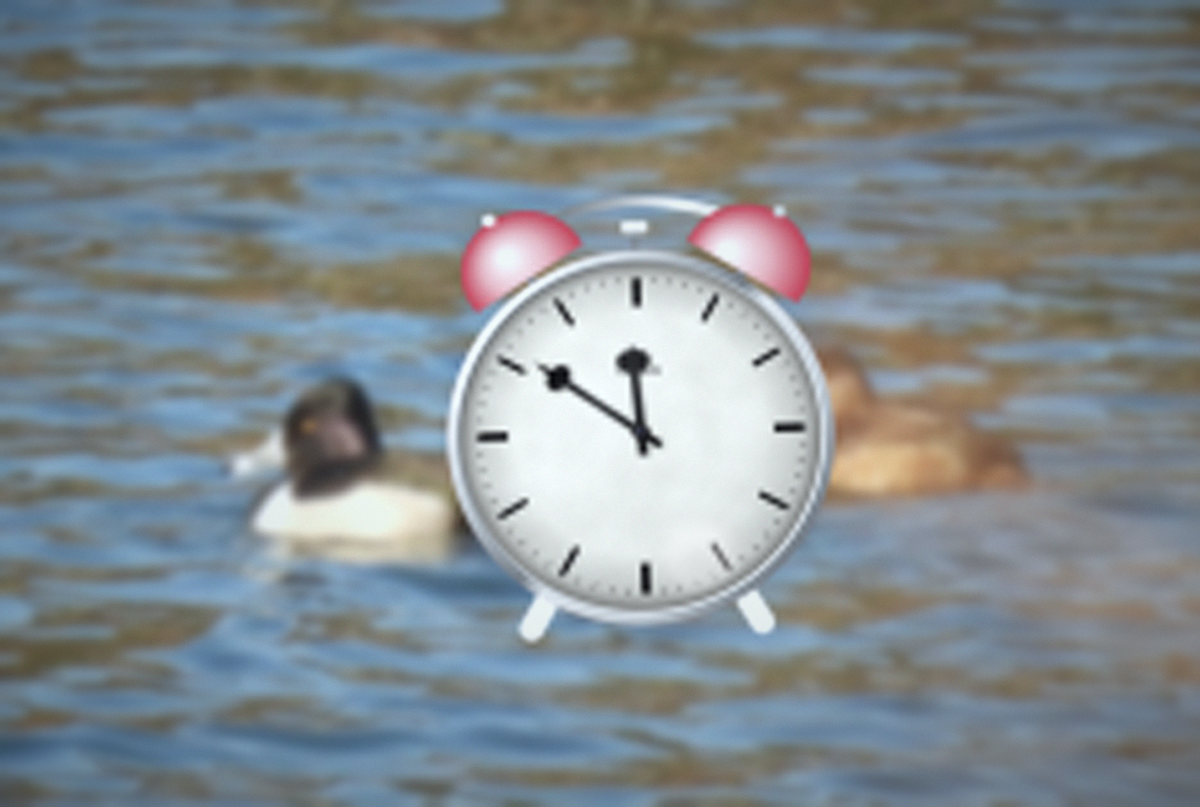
11:51
